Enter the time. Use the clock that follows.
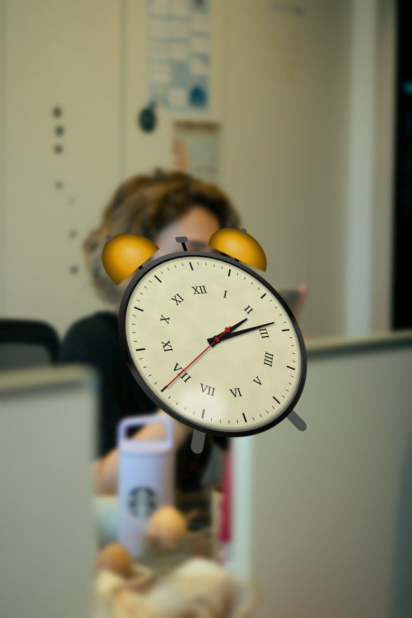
2:13:40
